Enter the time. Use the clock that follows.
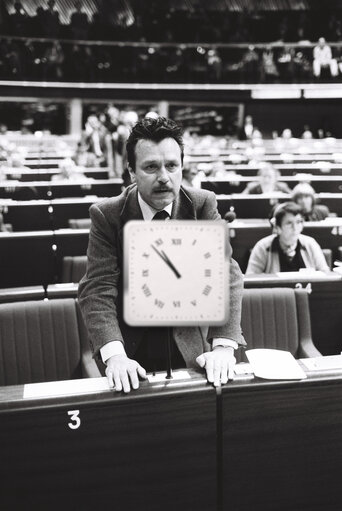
10:53
